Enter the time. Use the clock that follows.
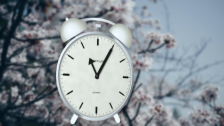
11:05
